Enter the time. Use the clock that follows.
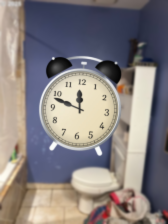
11:48
